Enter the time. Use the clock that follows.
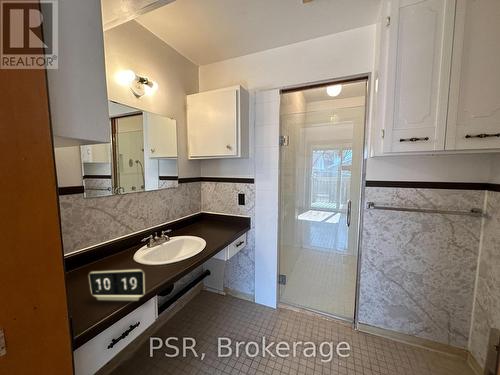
10:19
